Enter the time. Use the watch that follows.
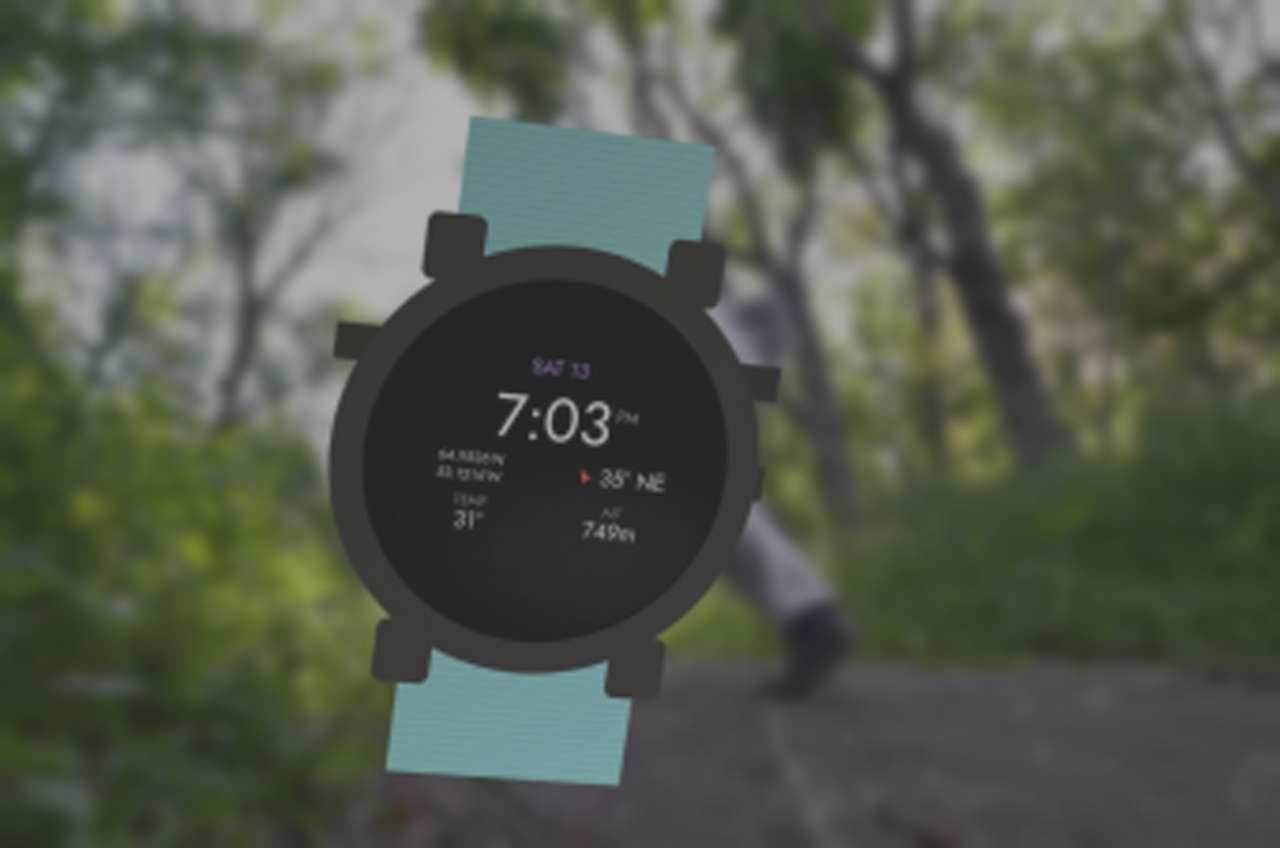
7:03
